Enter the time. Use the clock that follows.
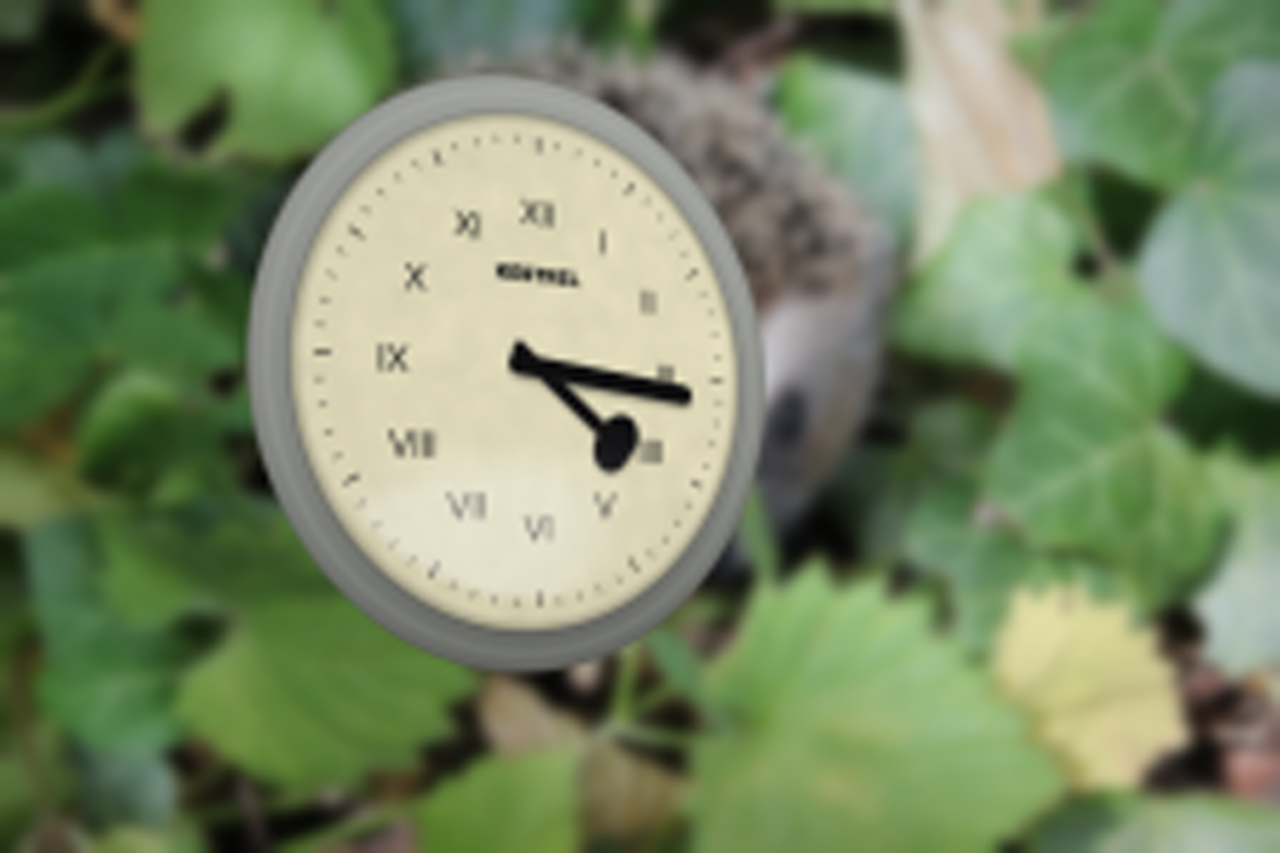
4:16
